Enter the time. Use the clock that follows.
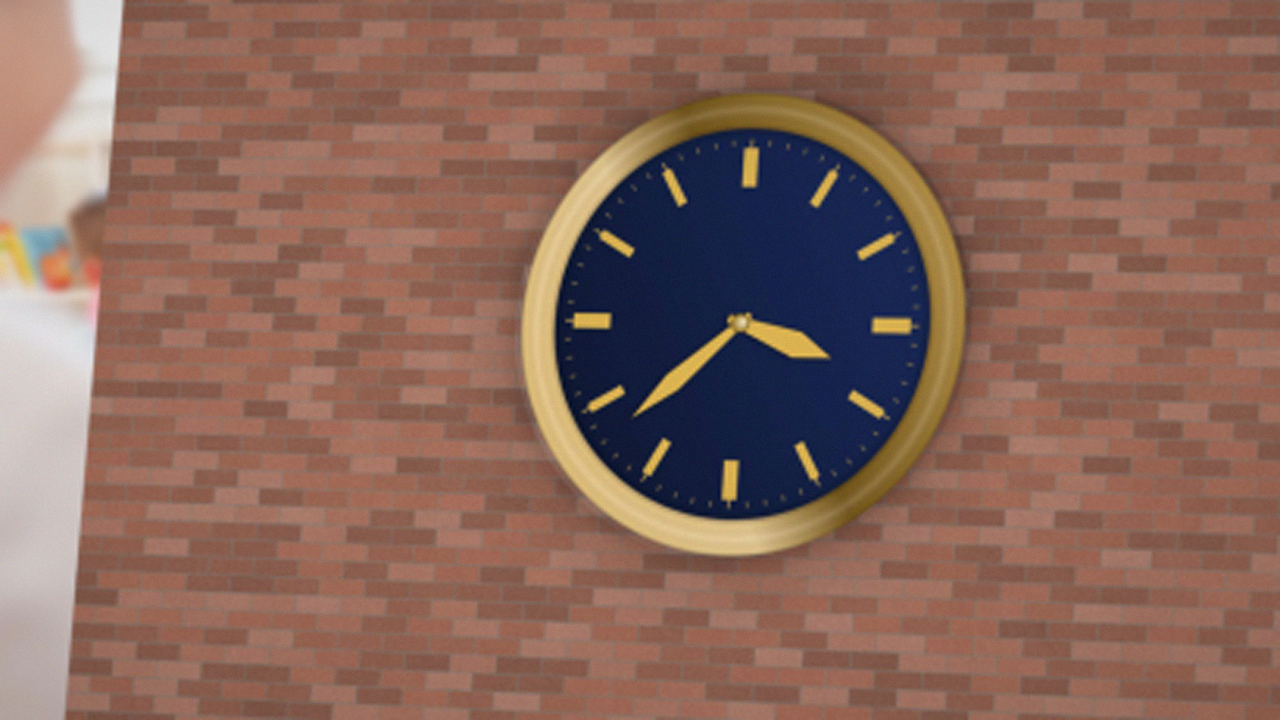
3:38
